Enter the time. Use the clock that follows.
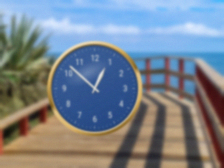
12:52
